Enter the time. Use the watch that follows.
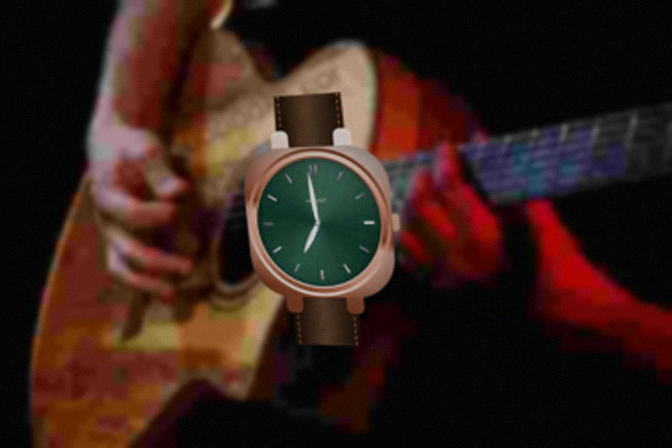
6:59
